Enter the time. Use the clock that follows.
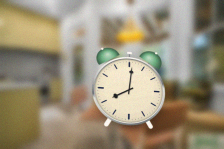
8:01
